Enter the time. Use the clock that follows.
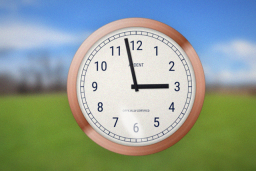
2:58
